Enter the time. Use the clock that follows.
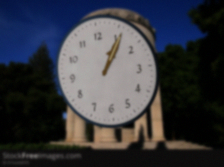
1:06
